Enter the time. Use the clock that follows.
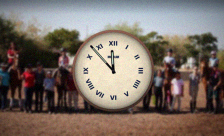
11:53
